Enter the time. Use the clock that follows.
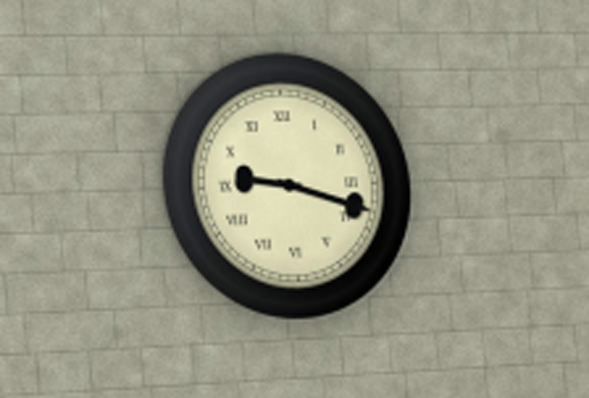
9:18
